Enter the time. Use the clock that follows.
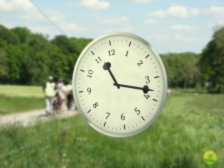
11:18
